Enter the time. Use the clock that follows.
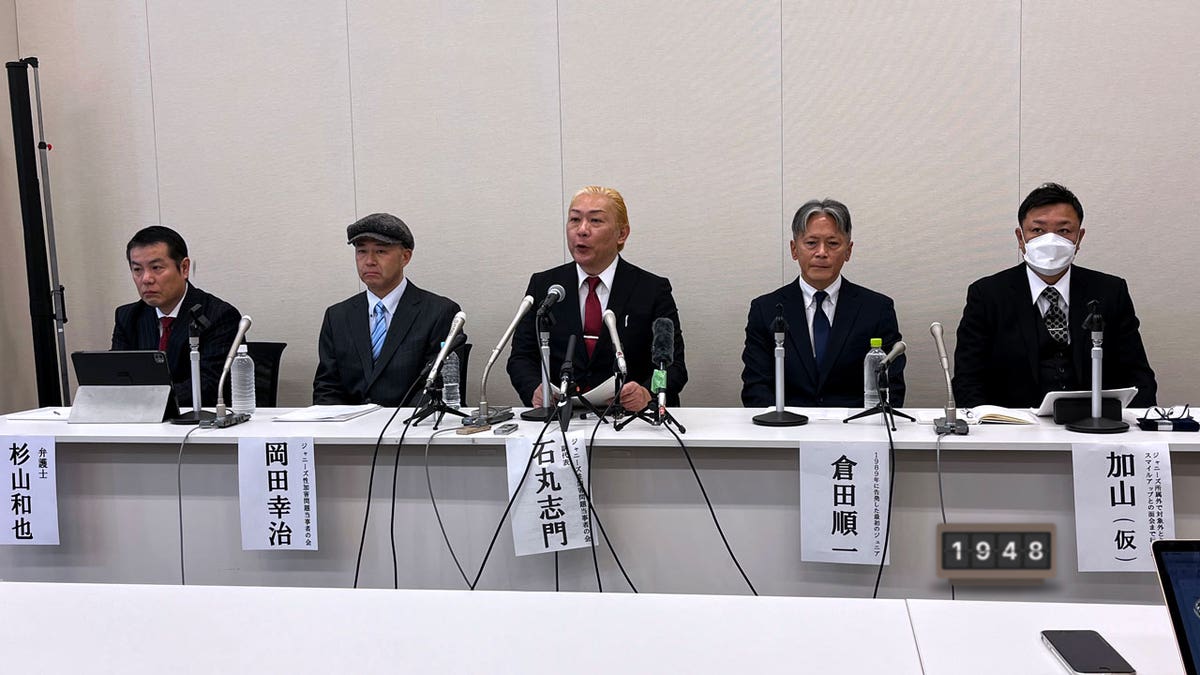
19:48
